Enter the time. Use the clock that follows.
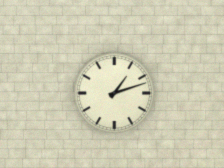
1:12
